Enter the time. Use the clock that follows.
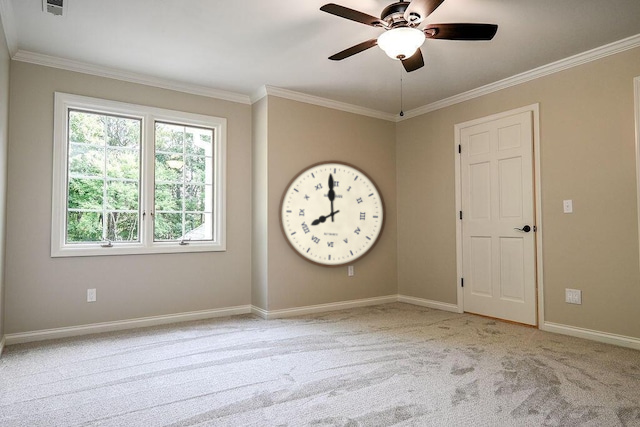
7:59
